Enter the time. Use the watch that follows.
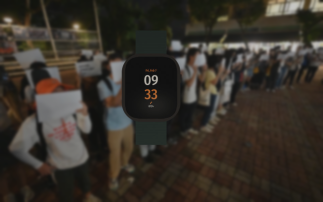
9:33
